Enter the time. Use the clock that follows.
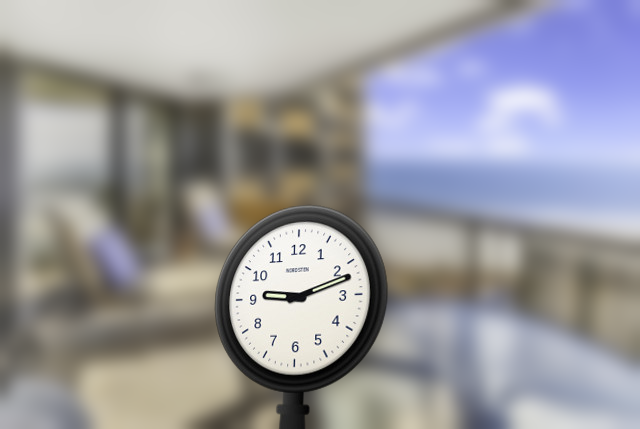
9:12
